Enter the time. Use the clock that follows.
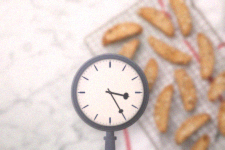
3:25
